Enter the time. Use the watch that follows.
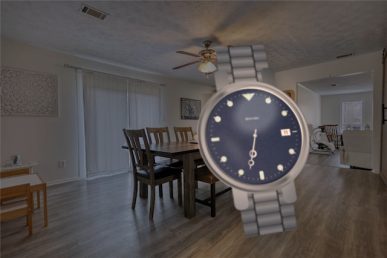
6:33
